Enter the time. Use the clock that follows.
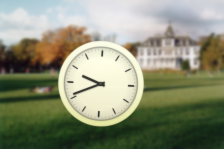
9:41
